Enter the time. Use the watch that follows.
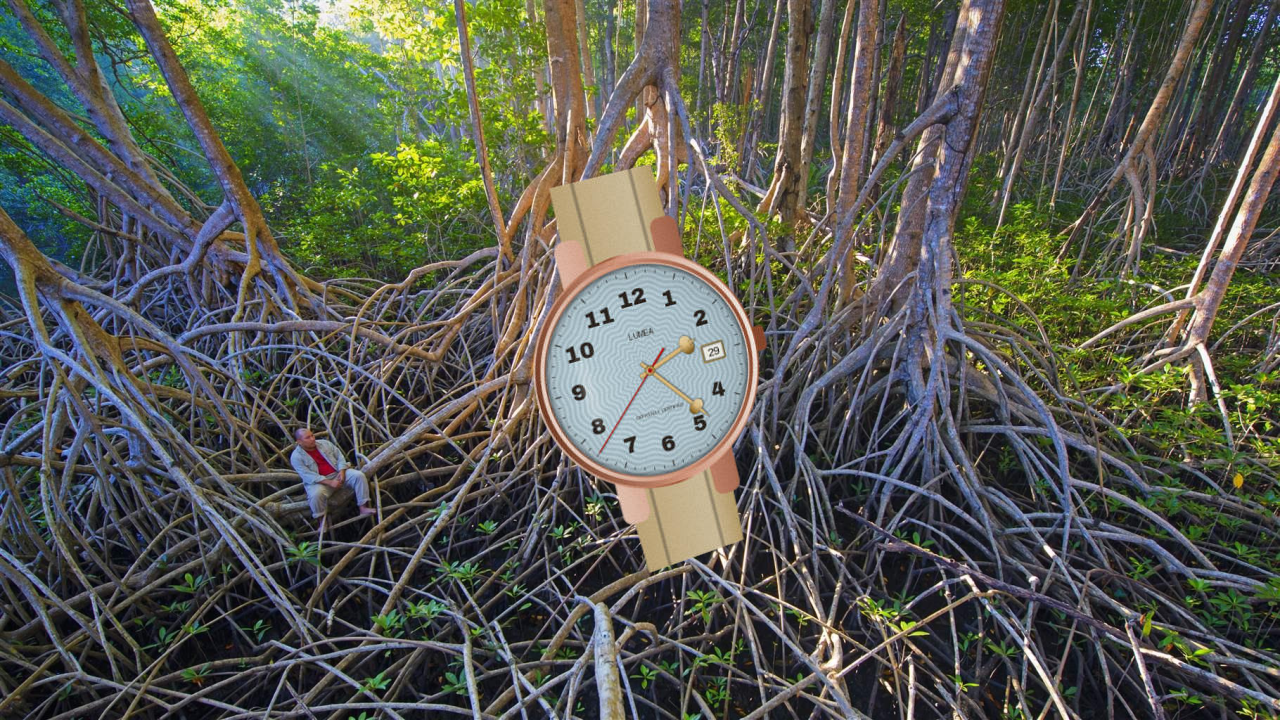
2:23:38
